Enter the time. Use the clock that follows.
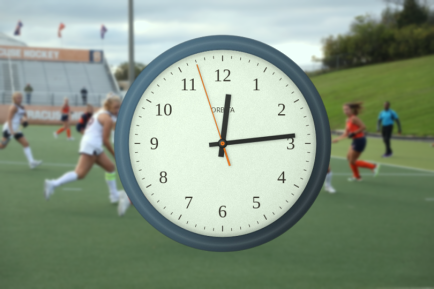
12:13:57
